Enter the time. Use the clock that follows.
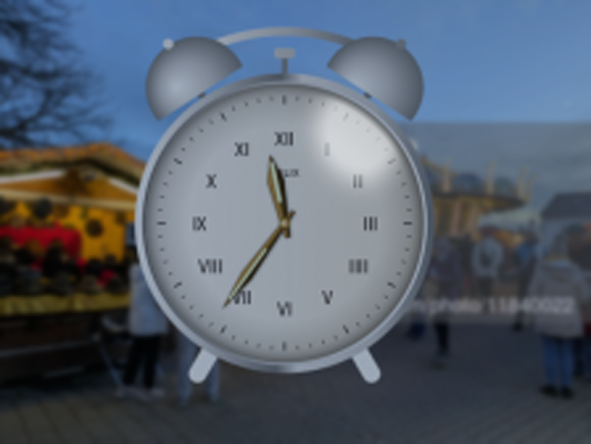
11:36
